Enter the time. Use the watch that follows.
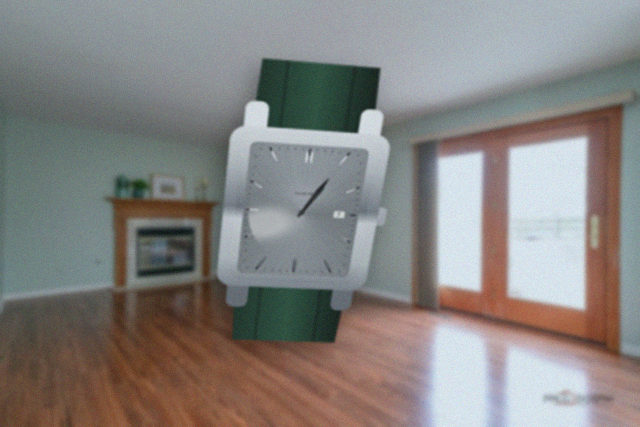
1:05
